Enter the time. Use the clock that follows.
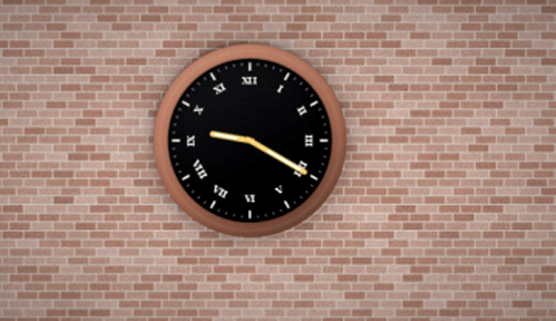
9:20
